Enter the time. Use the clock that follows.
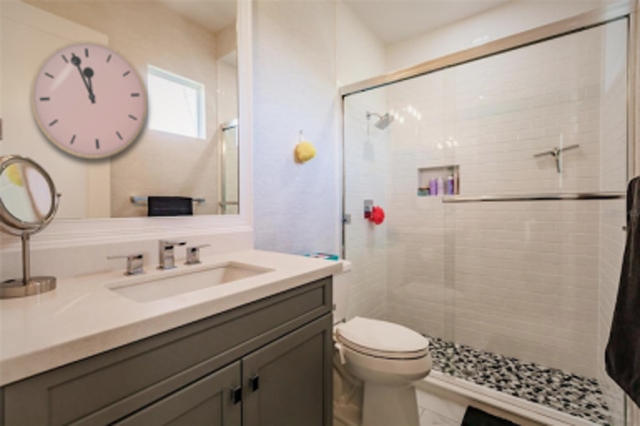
11:57
